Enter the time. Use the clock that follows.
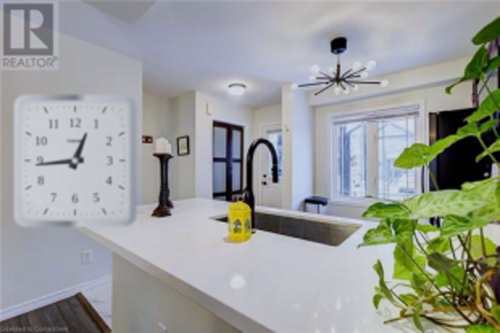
12:44
